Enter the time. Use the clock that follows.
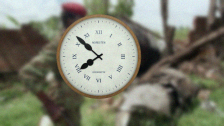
7:52
